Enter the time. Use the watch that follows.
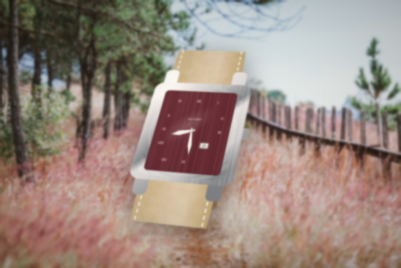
8:29
